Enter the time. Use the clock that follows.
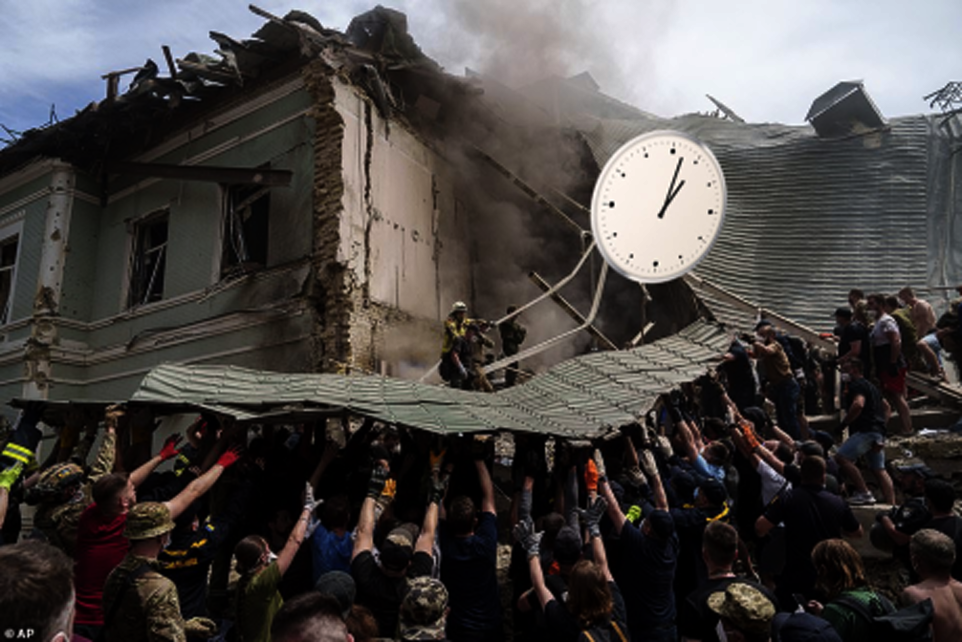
1:02
